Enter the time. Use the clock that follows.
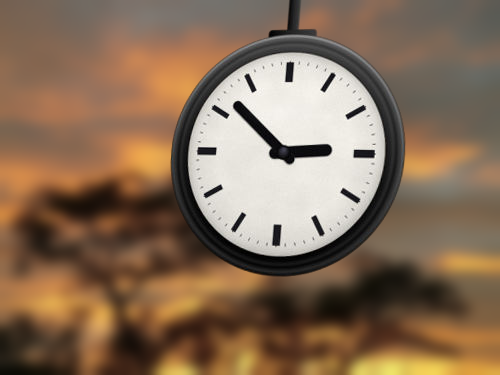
2:52
